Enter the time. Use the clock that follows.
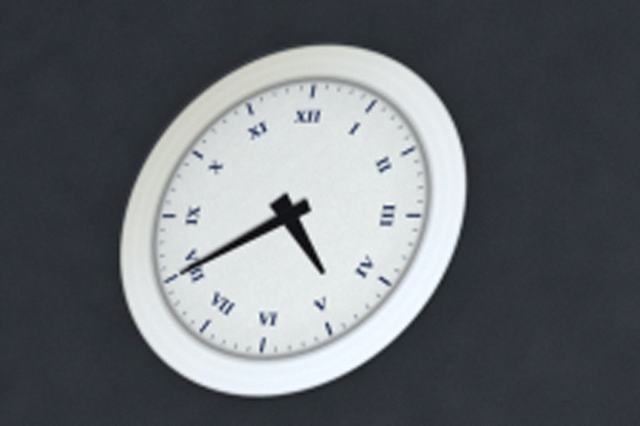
4:40
